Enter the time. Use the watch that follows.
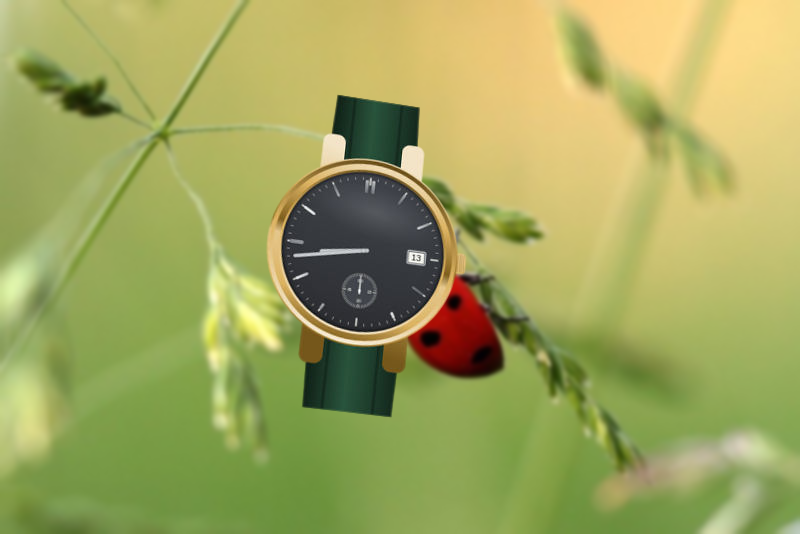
8:43
